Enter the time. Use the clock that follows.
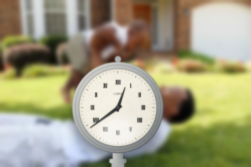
12:39
